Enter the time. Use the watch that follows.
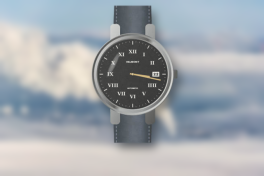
3:17
